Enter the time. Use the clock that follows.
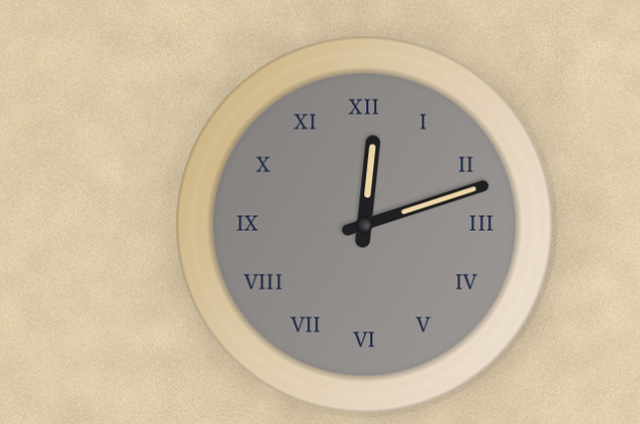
12:12
